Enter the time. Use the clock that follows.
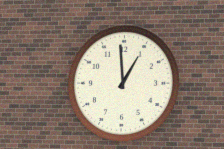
12:59
